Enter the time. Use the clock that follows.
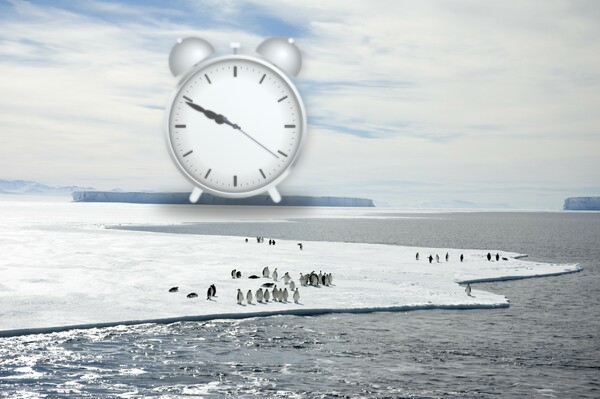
9:49:21
